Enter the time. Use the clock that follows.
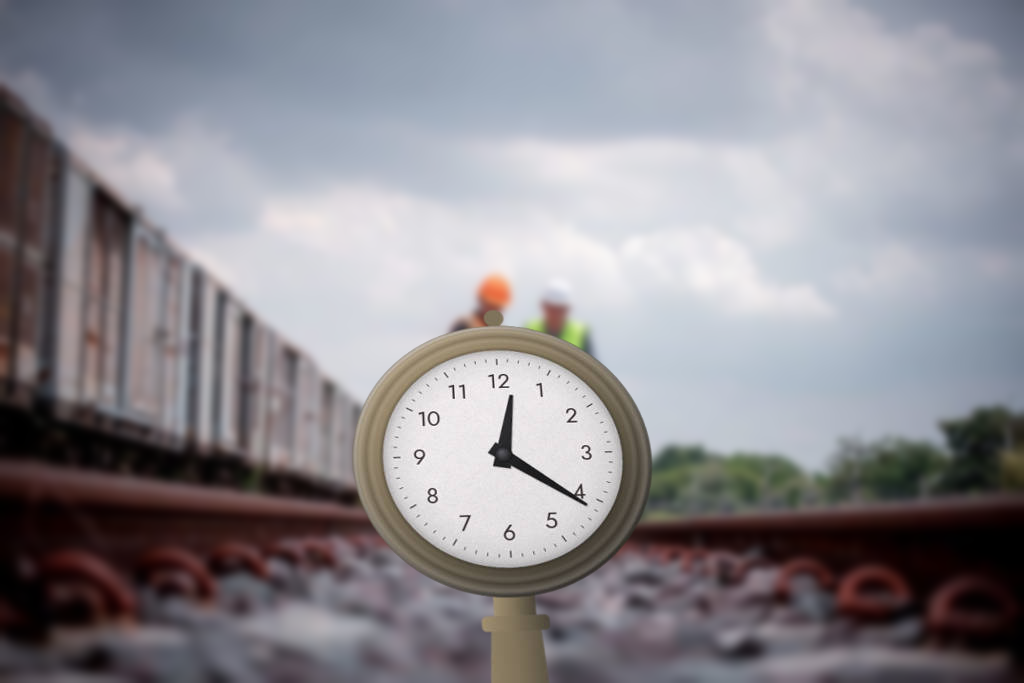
12:21
